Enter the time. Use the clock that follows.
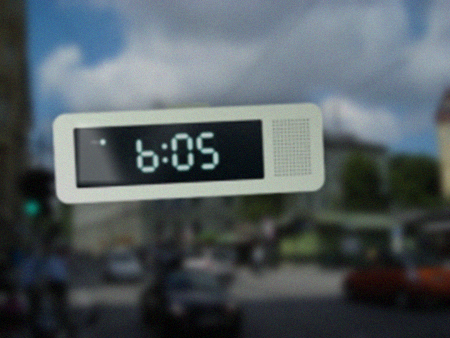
6:05
